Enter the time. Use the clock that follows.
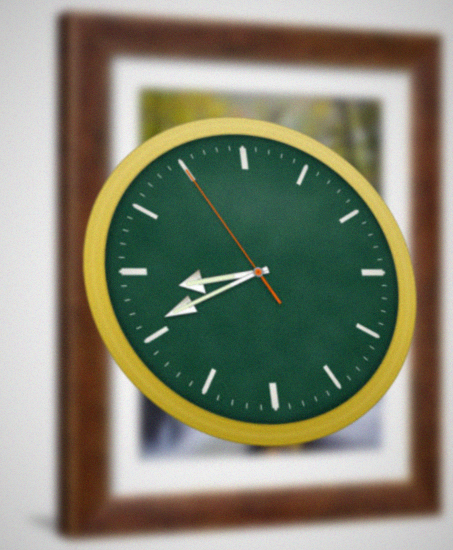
8:40:55
